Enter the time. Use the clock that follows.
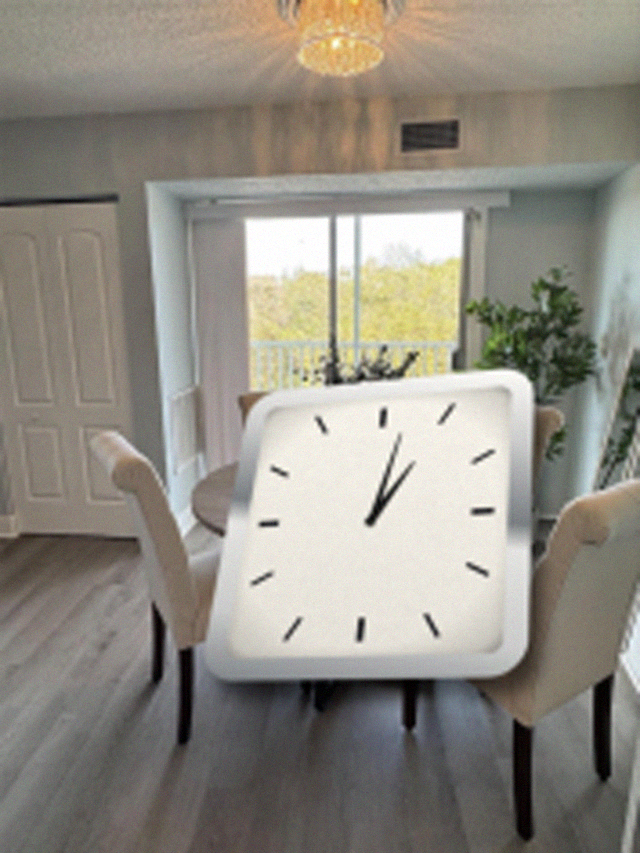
1:02
